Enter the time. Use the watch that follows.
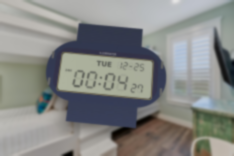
0:04
